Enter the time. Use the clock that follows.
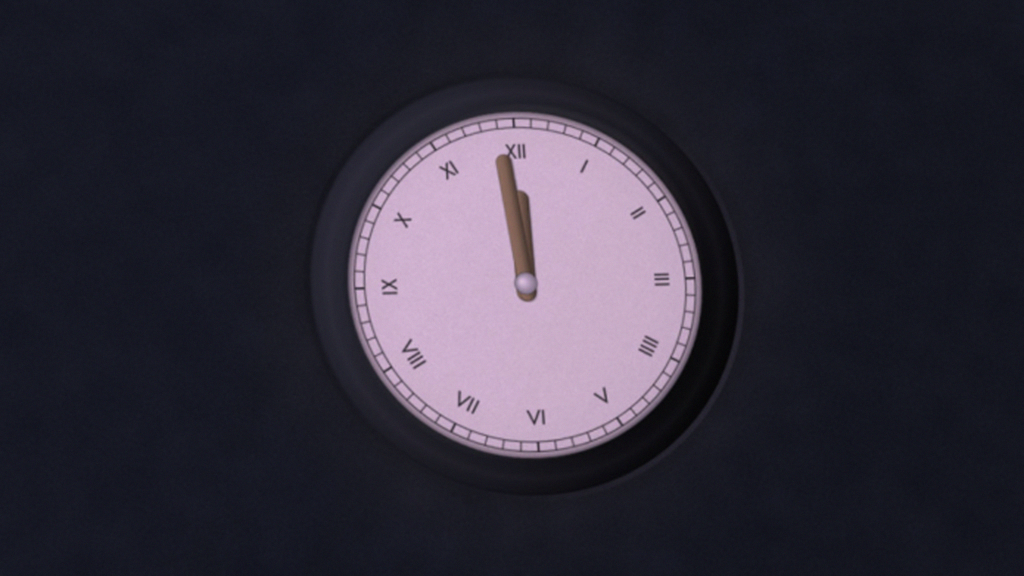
11:59
